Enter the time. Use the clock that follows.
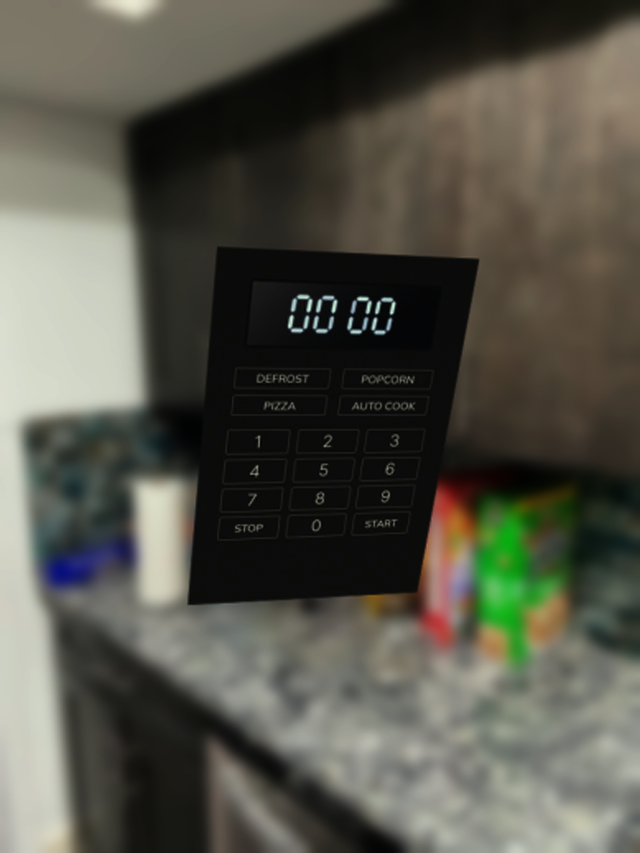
0:00
